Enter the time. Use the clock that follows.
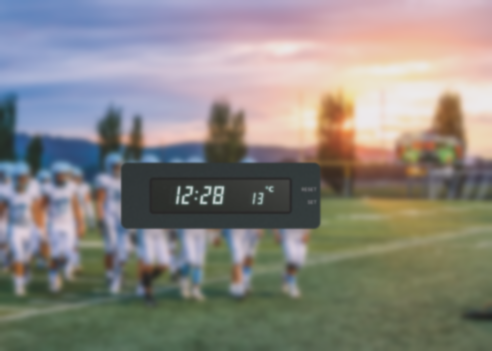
12:28
